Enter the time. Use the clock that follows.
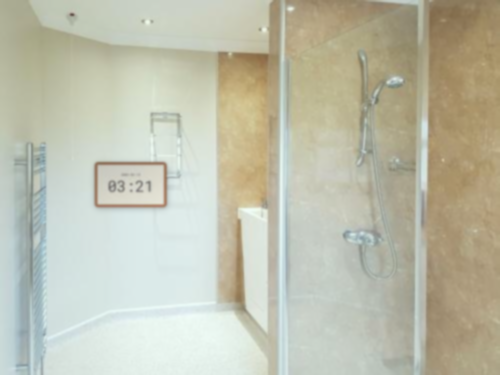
3:21
